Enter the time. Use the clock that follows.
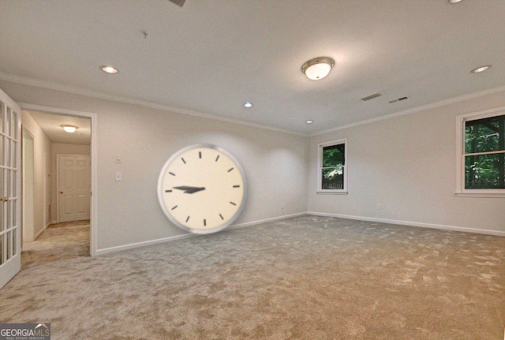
8:46
